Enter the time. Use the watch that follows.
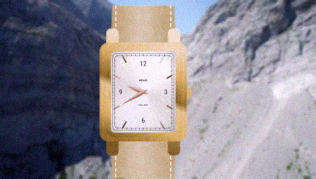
9:40
